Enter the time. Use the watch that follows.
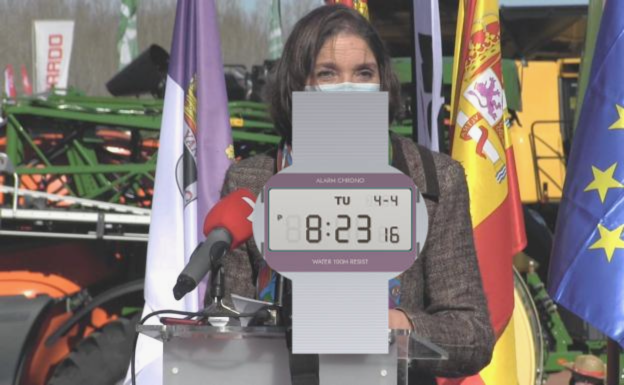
8:23:16
